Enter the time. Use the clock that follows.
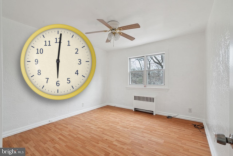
6:01
